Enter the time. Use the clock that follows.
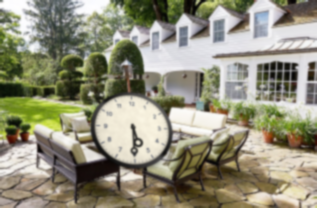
5:30
